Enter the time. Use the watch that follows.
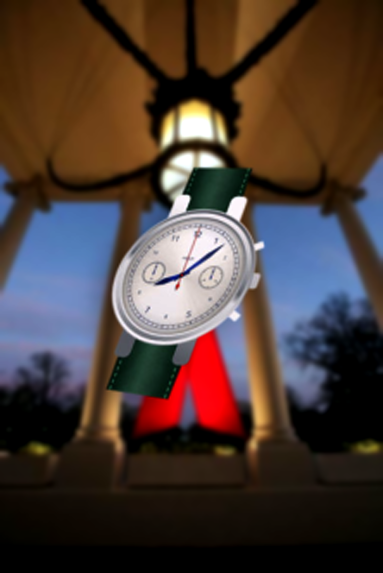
8:07
